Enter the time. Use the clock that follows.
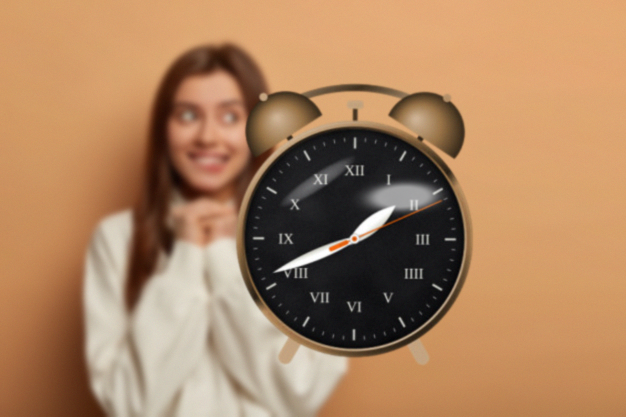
1:41:11
